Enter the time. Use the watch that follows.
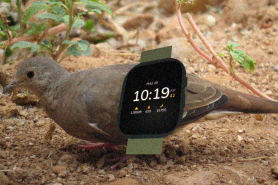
10:19
